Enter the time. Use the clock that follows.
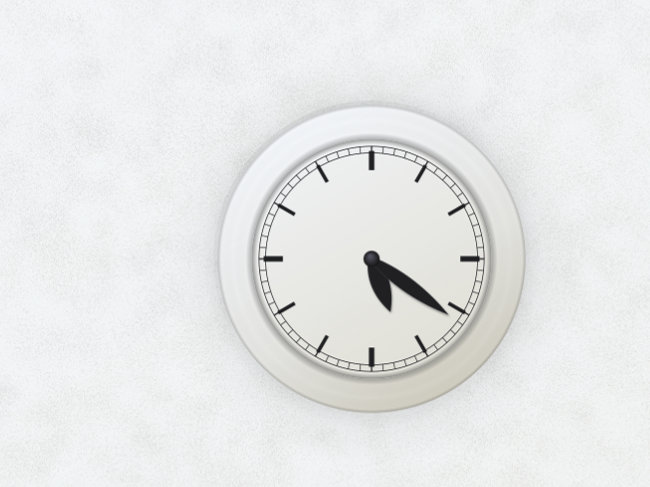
5:21
